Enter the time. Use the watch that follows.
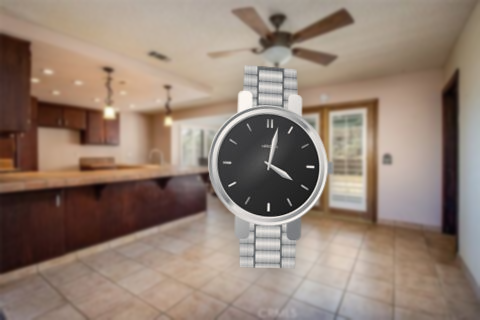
4:02
